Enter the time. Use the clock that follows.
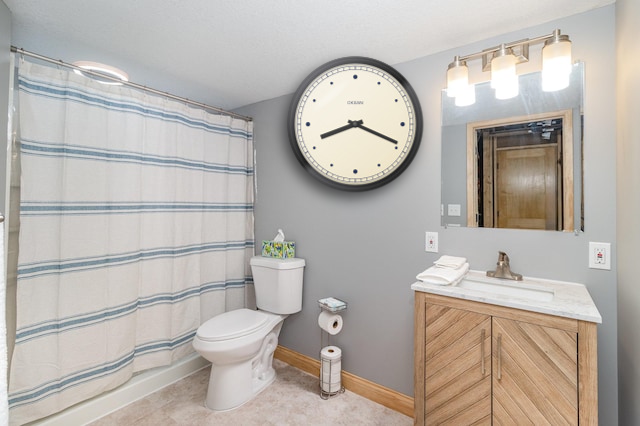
8:19
